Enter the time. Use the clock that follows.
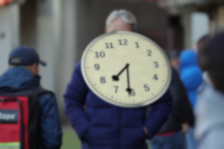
7:31
